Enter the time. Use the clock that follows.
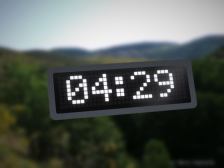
4:29
